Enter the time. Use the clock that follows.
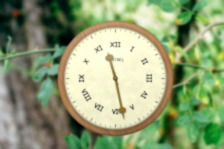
11:28
